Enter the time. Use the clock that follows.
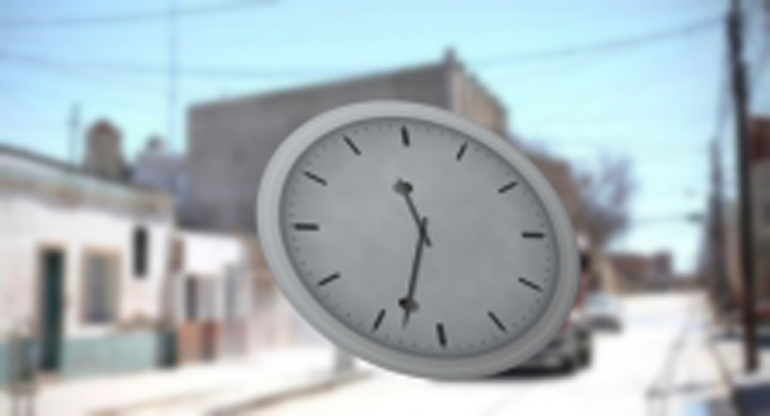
11:33
